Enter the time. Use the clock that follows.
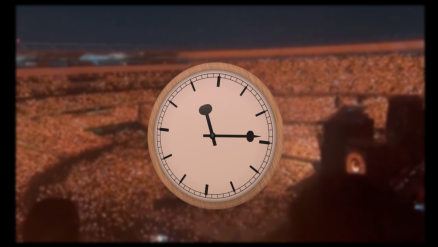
11:14
